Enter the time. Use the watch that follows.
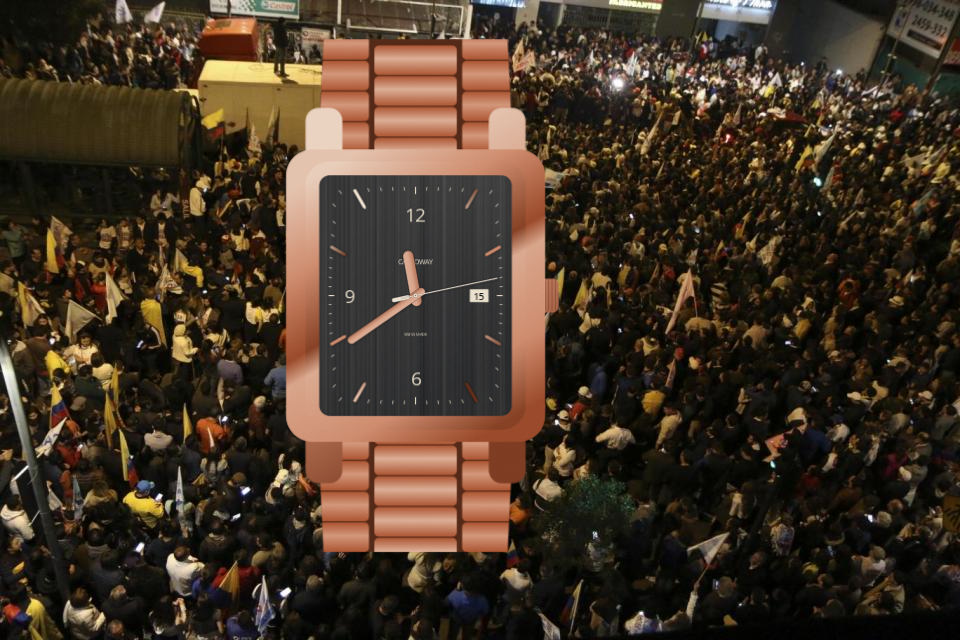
11:39:13
